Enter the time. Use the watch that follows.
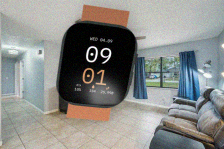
9:01
